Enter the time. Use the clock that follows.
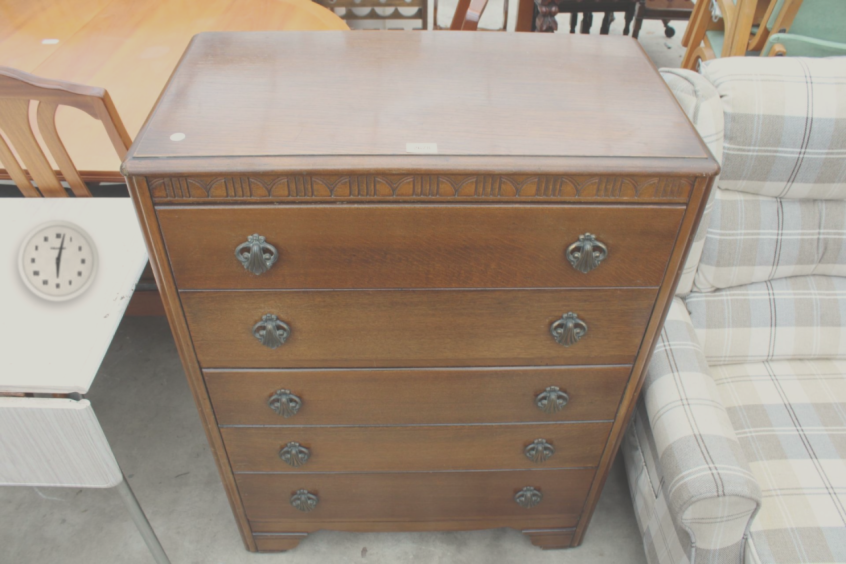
6:02
